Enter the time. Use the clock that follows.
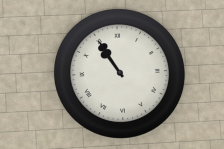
10:55
